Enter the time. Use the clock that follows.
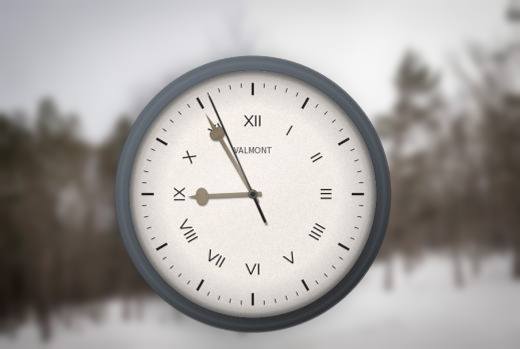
8:54:56
